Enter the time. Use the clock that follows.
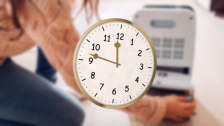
11:47
